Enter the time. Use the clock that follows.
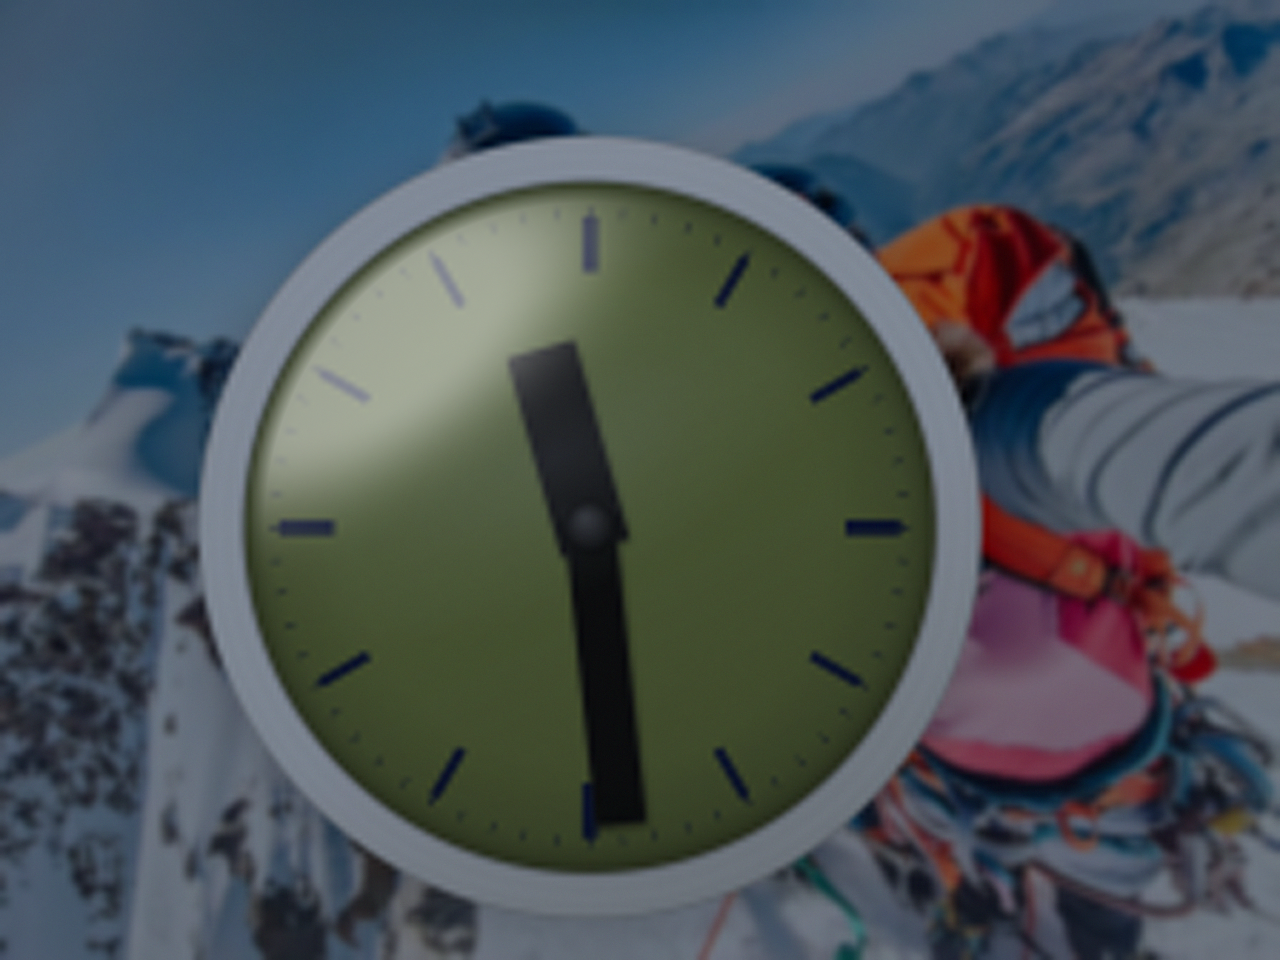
11:29
